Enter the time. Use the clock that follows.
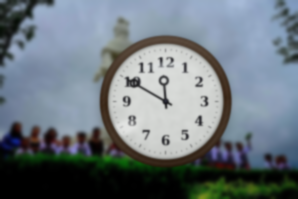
11:50
